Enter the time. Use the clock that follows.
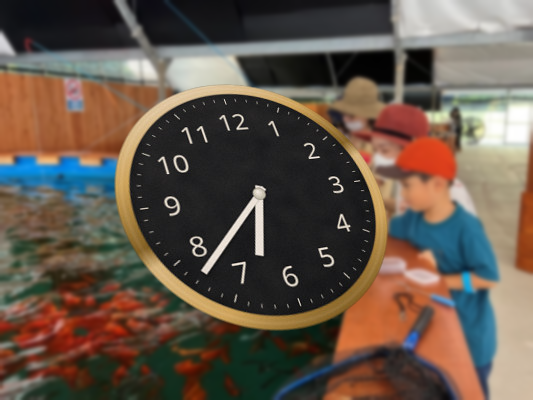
6:38
